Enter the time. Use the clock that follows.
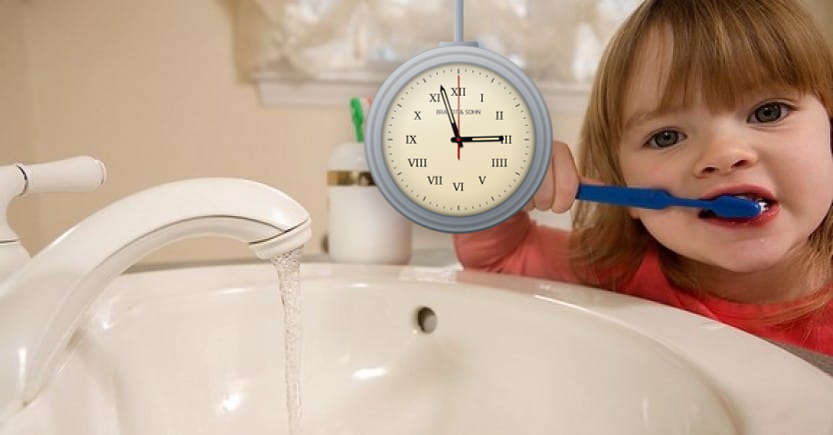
2:57:00
